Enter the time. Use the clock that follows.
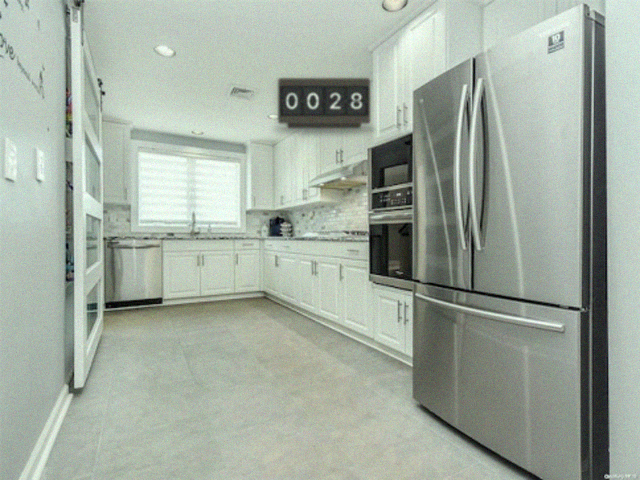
0:28
